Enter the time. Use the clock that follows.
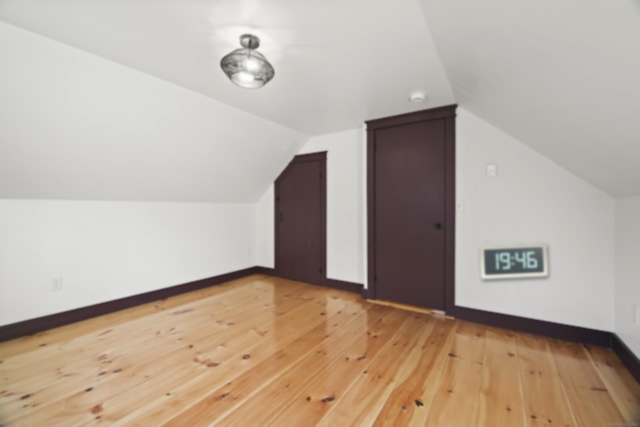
19:46
